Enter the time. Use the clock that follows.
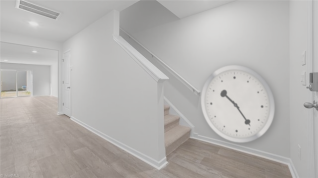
10:24
